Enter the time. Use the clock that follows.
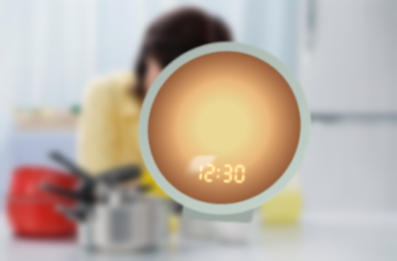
12:30
